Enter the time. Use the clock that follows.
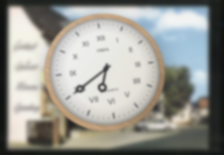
6:40
